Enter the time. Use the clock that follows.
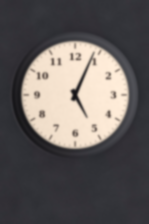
5:04
